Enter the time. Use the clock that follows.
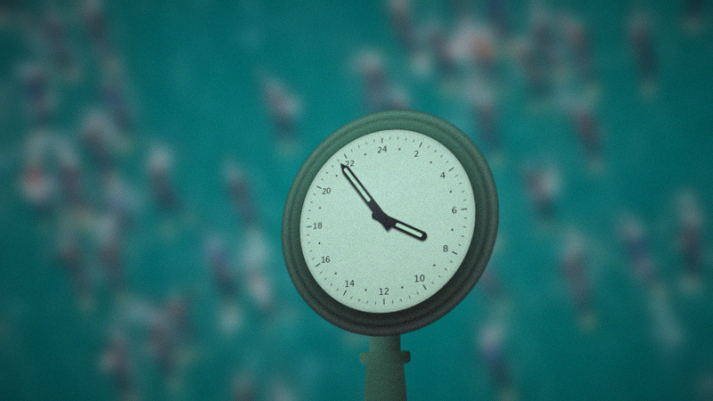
7:54
